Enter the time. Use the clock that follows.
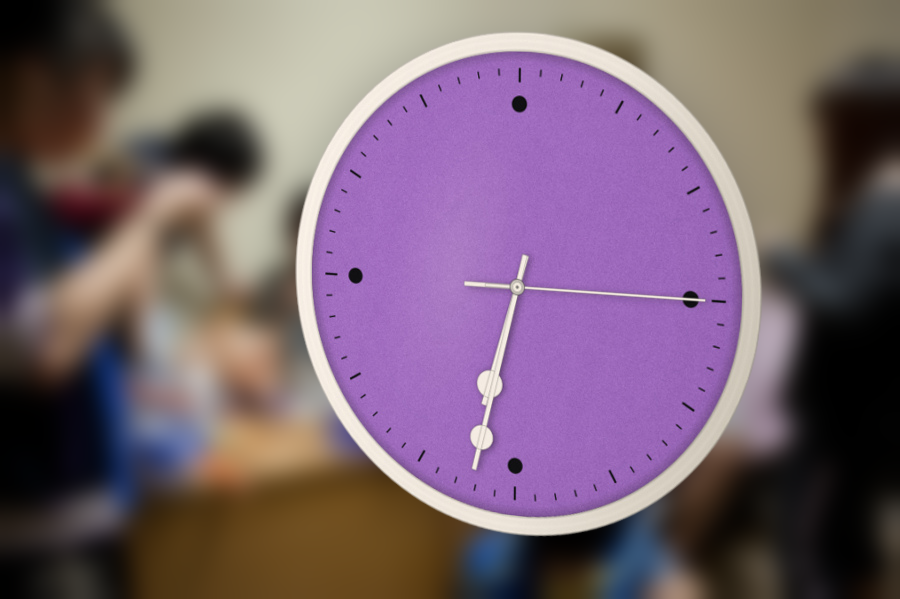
6:32:15
